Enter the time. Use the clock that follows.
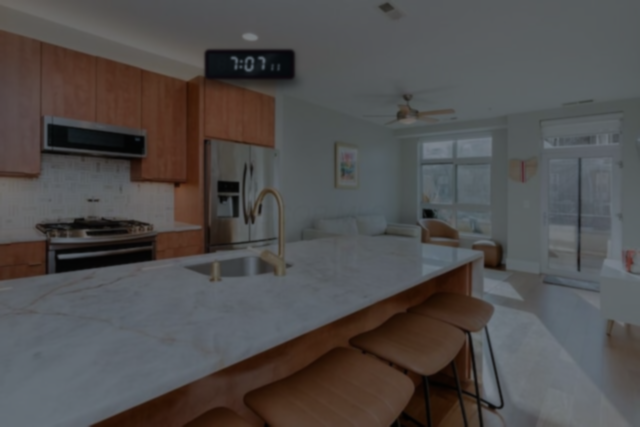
7:07
